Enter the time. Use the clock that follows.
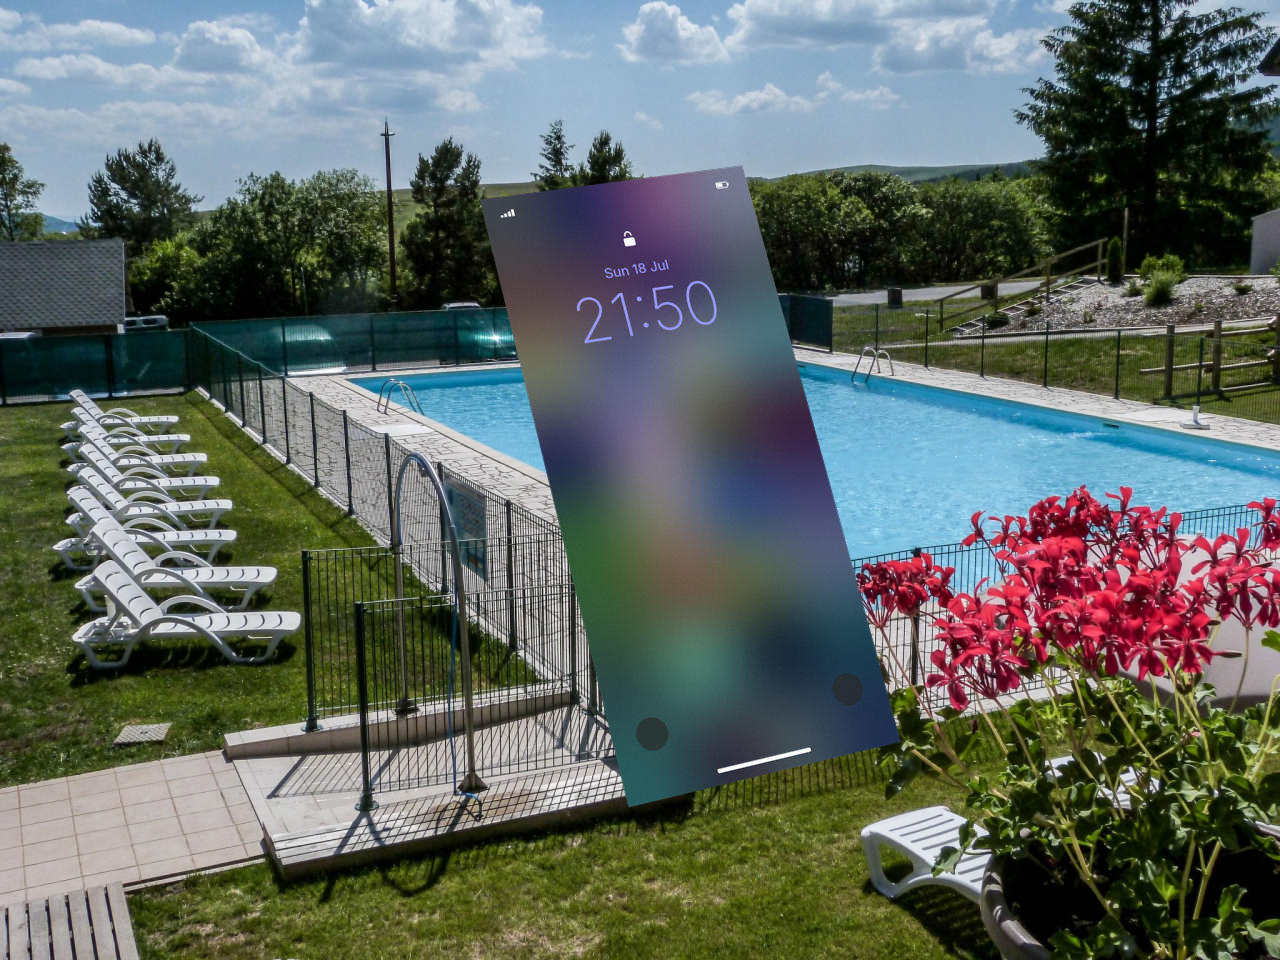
21:50
